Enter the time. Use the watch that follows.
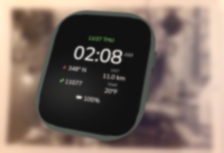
2:08
